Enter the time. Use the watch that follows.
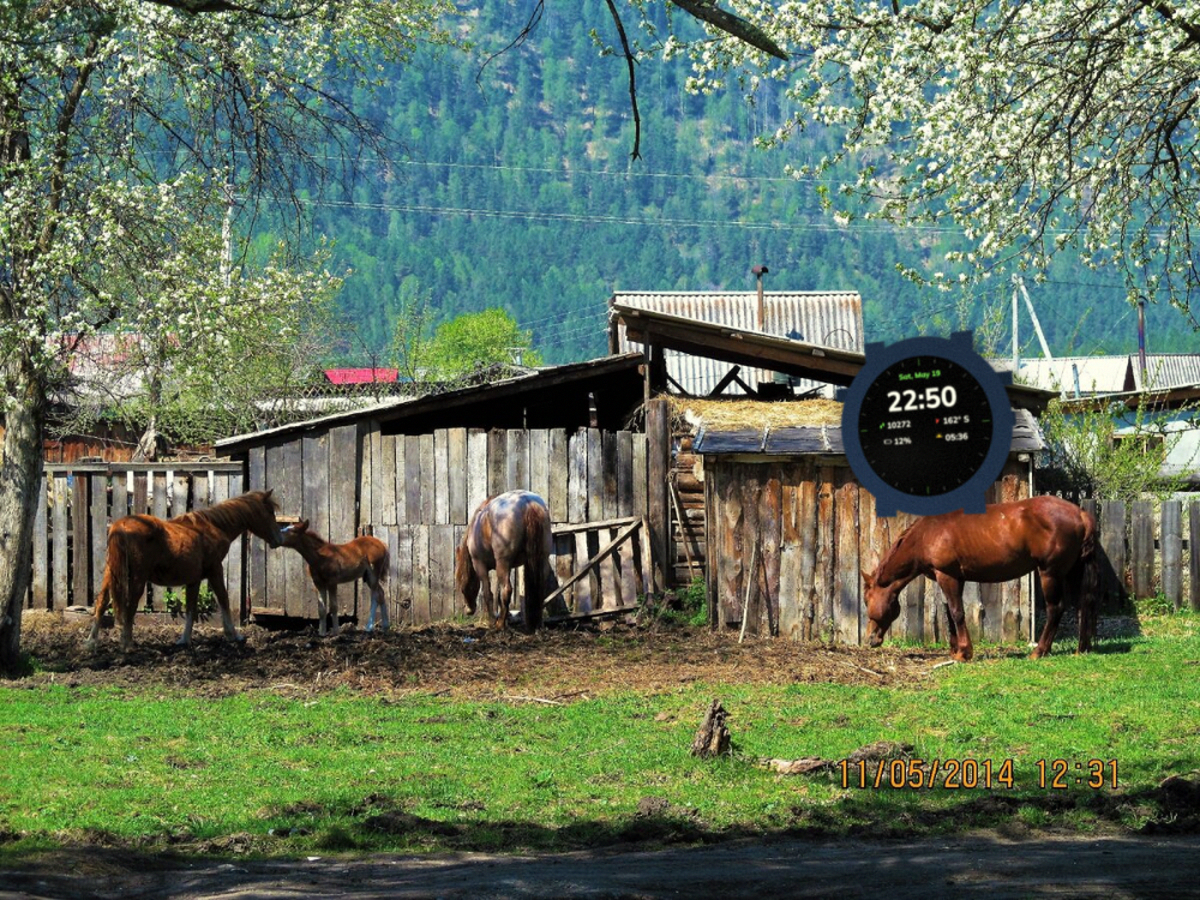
22:50
